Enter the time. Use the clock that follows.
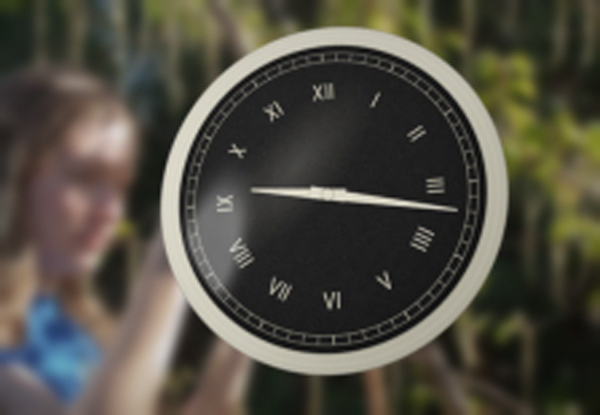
9:17
